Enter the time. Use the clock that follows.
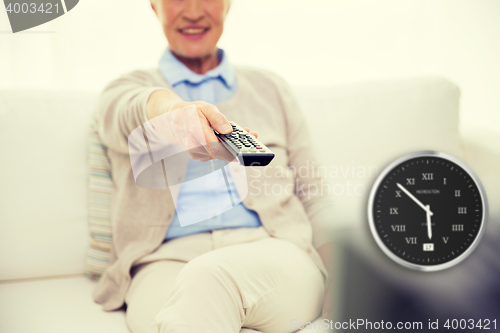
5:52
